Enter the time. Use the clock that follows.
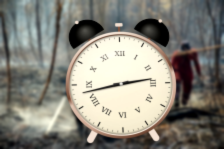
2:43
